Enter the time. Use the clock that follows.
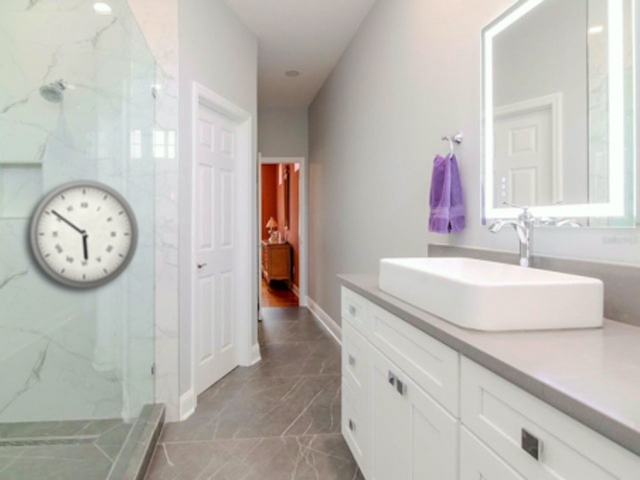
5:51
